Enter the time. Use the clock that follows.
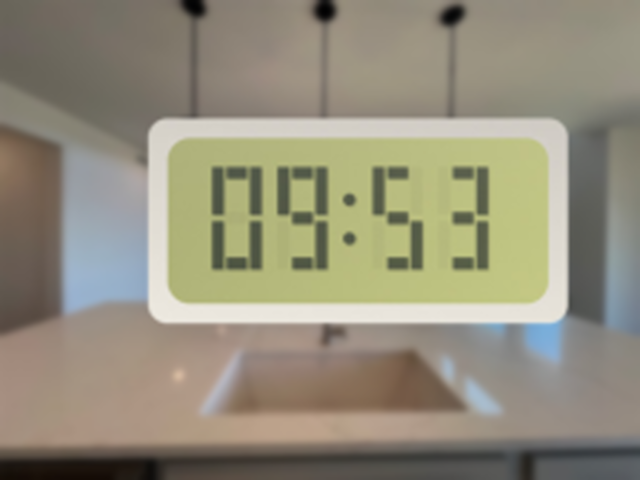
9:53
